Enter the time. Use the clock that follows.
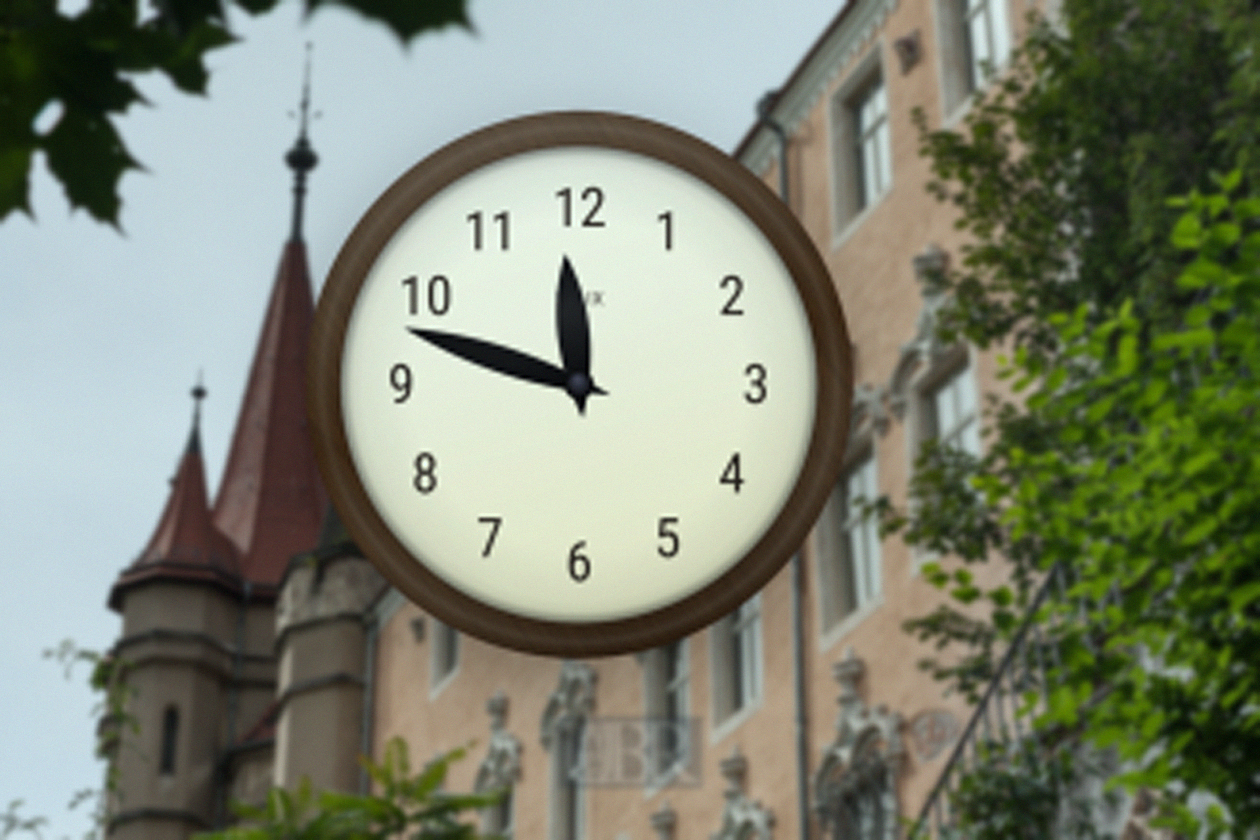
11:48
